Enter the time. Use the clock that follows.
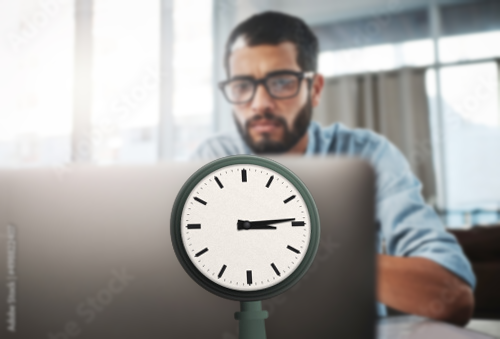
3:14
